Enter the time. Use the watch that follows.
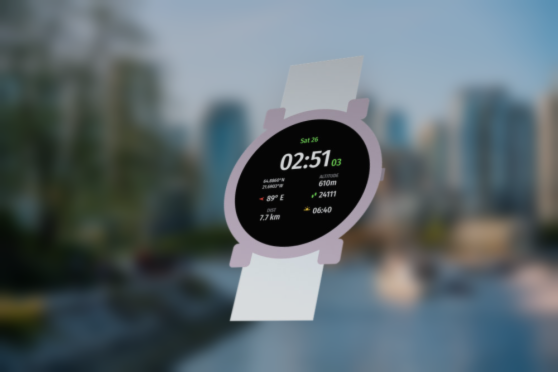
2:51:03
